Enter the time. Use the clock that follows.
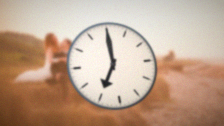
7:00
